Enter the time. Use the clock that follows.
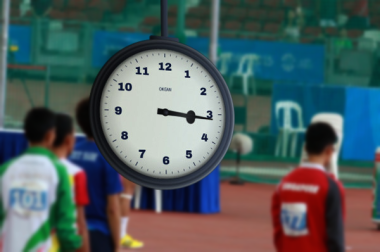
3:16
